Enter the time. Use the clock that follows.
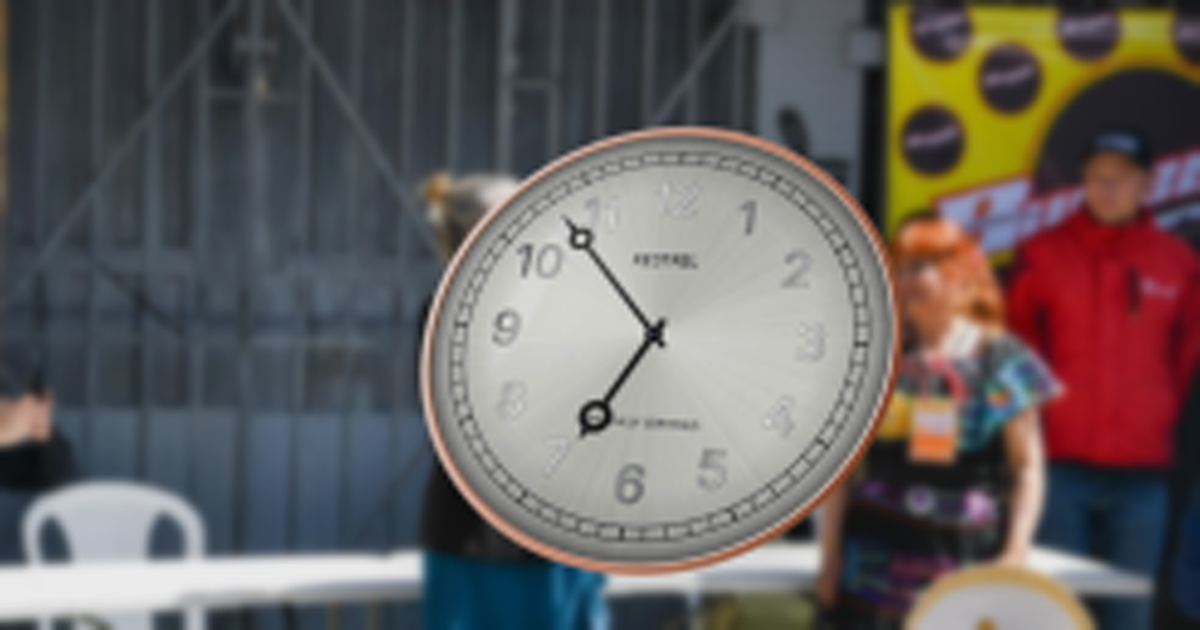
6:53
